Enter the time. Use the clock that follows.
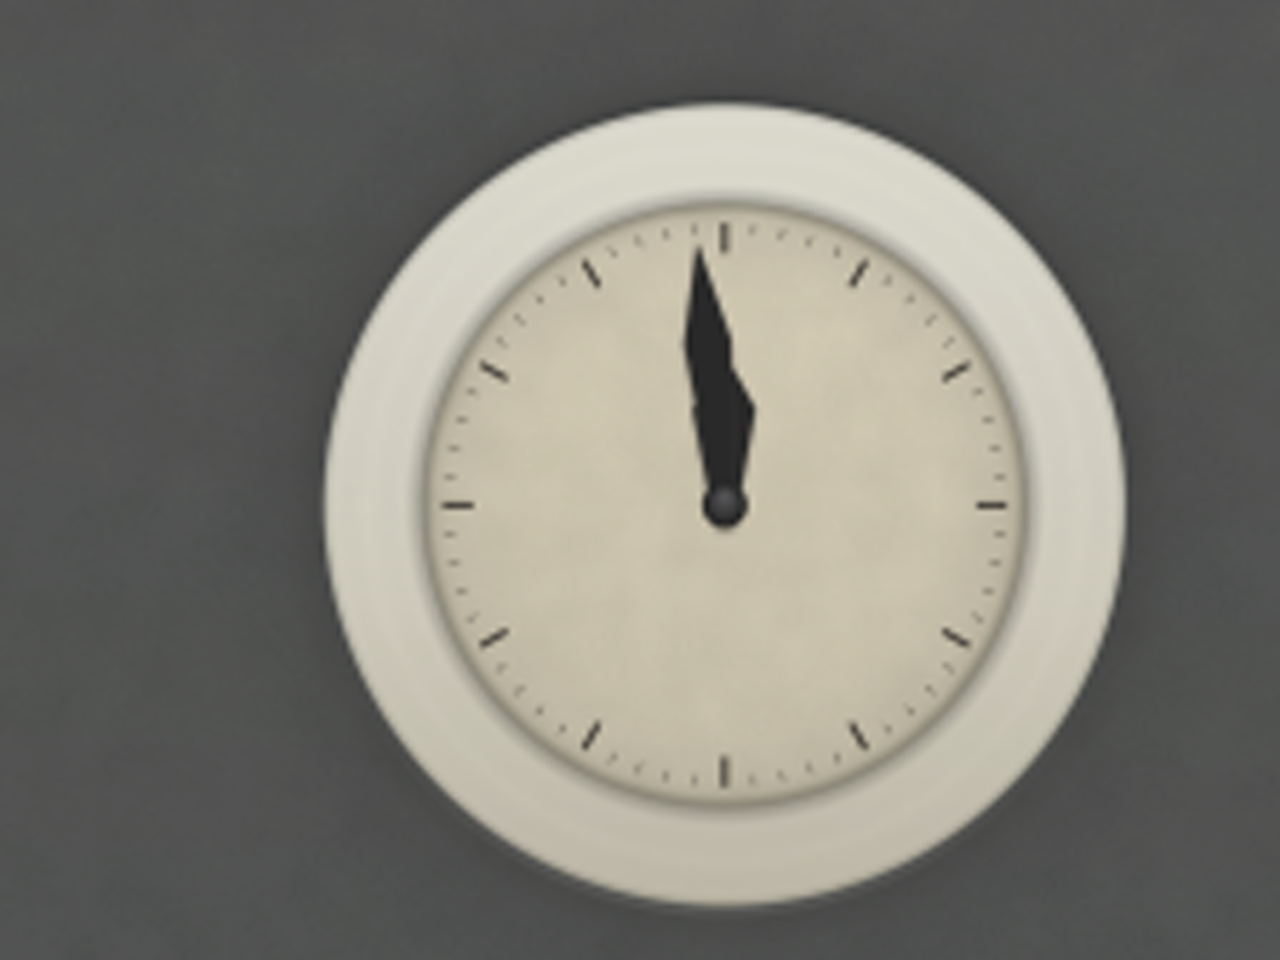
11:59
